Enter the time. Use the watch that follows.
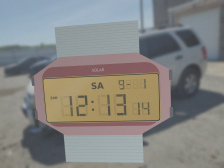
12:13:14
